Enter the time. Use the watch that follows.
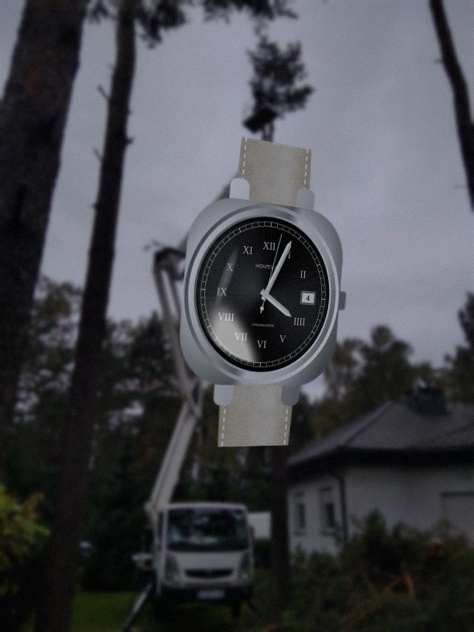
4:04:02
